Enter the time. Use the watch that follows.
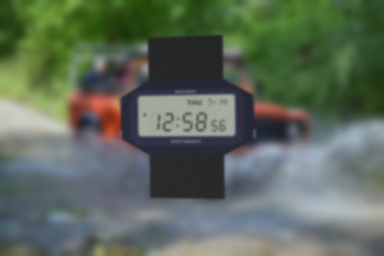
12:58
